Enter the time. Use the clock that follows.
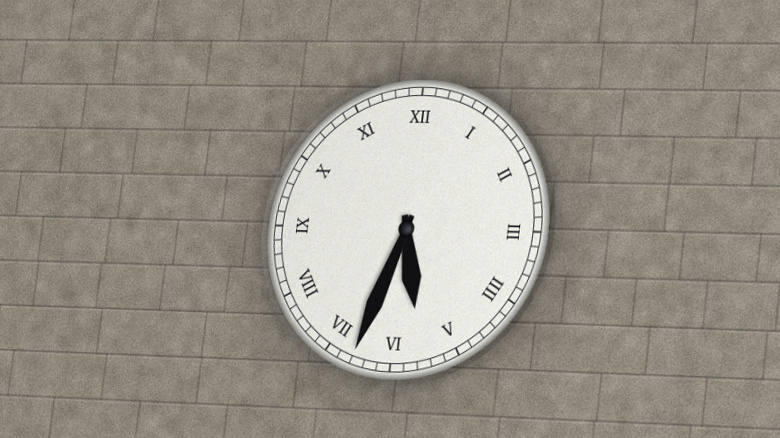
5:33
